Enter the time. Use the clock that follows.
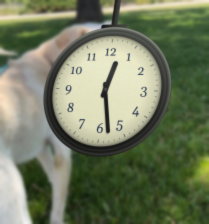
12:28
